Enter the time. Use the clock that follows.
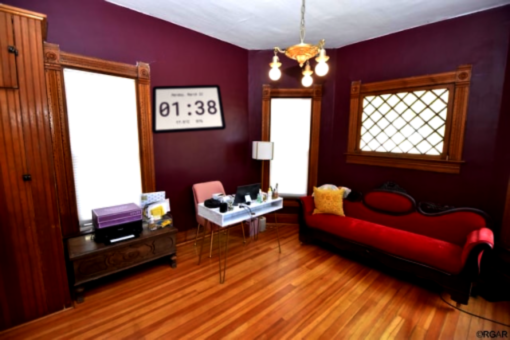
1:38
